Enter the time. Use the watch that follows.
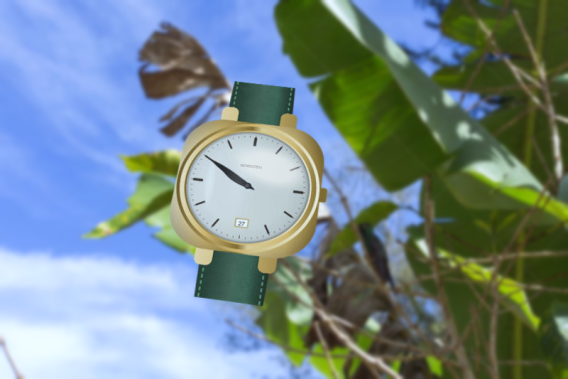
9:50
